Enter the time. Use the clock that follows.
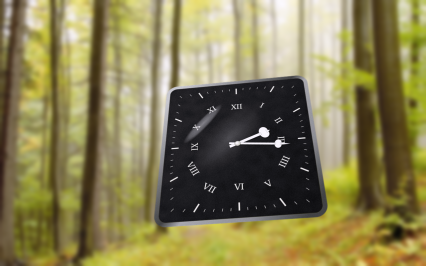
2:16
